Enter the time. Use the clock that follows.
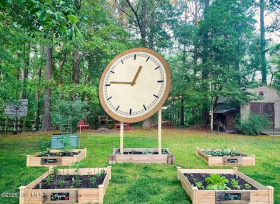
12:46
